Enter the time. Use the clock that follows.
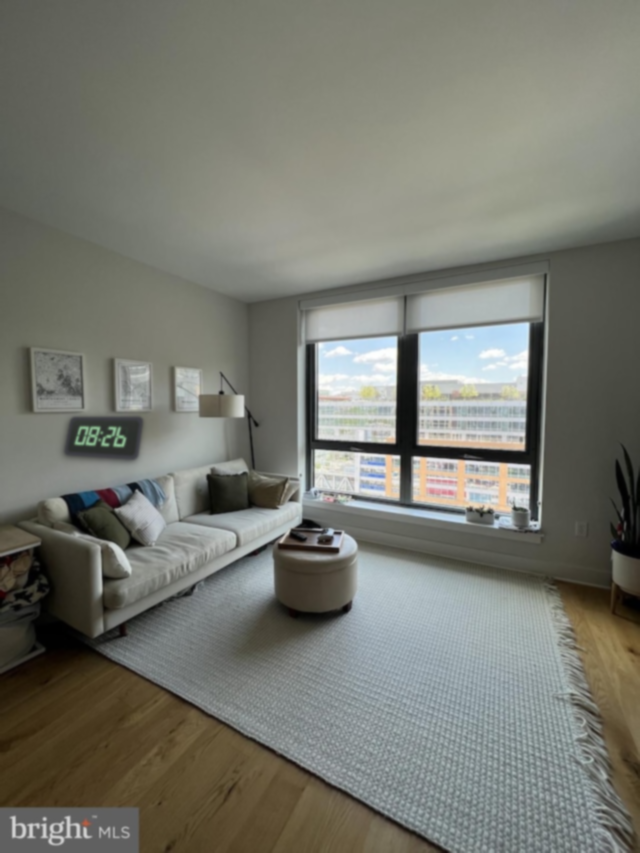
8:26
